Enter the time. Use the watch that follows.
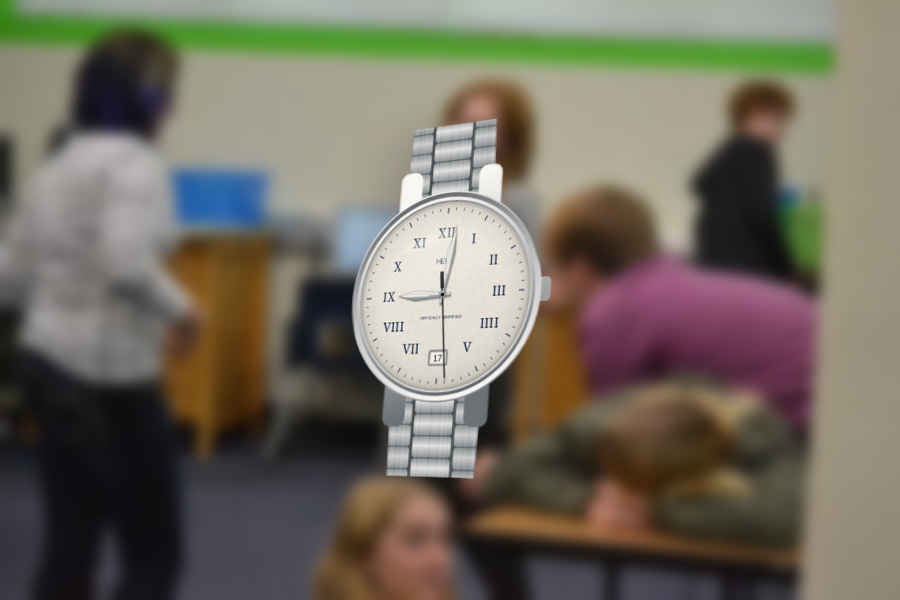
9:01:29
